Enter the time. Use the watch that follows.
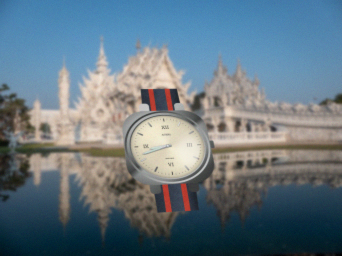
8:42
